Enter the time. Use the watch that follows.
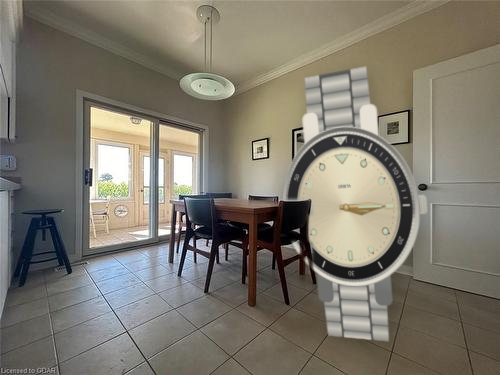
3:15
